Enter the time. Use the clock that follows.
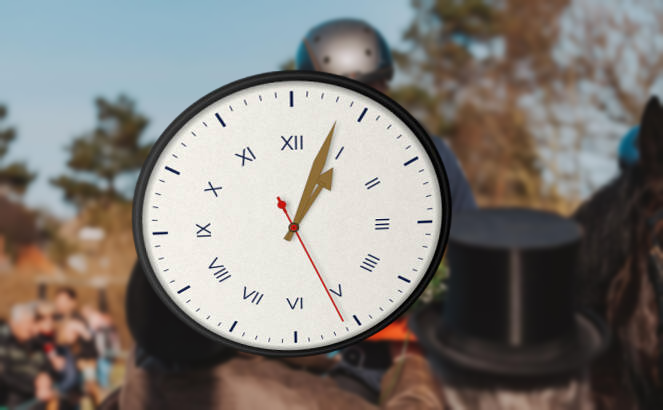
1:03:26
